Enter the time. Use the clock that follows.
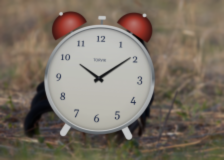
10:09
